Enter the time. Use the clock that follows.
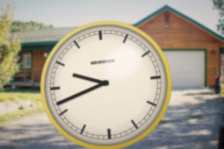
9:42
